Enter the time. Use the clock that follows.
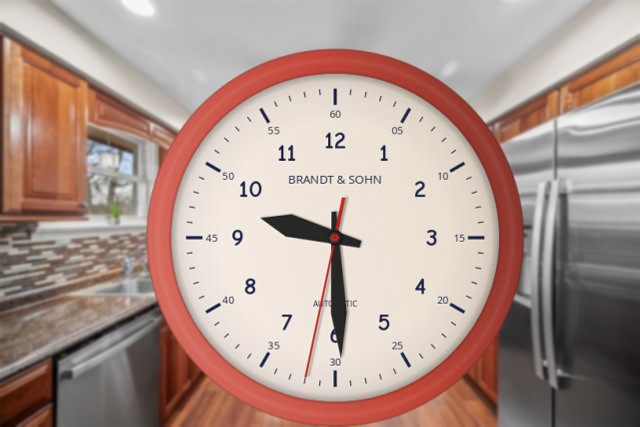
9:29:32
